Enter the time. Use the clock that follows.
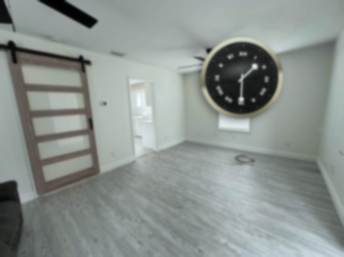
1:30
